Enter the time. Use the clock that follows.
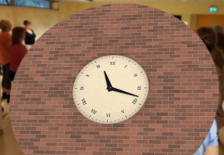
11:18
